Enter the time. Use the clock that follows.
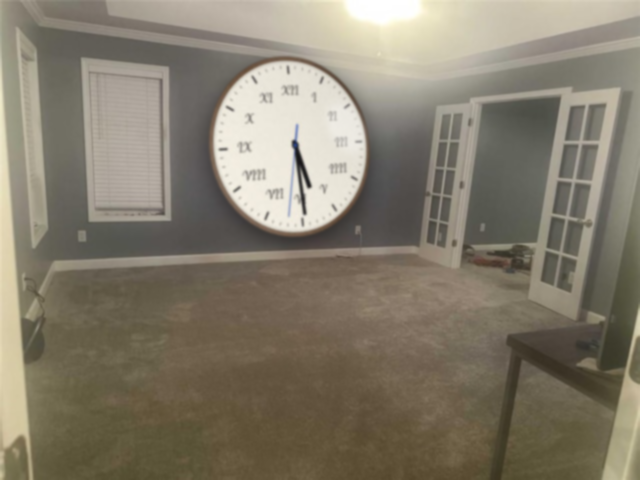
5:29:32
